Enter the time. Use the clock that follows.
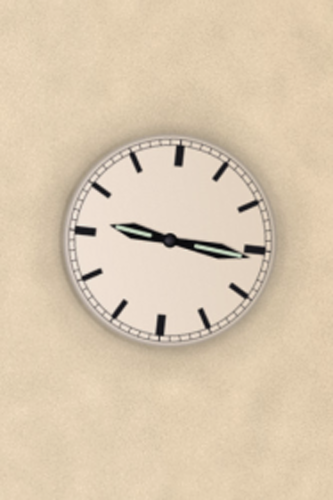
9:16
